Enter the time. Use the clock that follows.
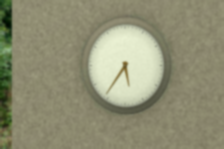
5:36
